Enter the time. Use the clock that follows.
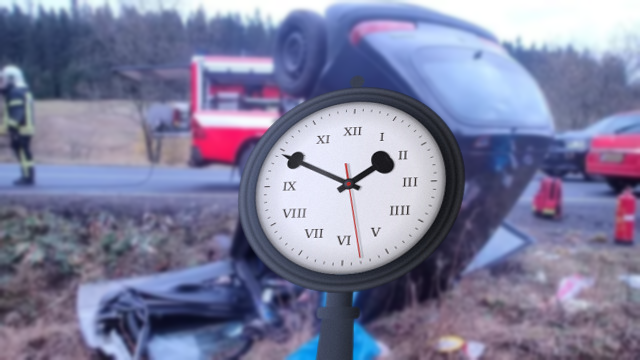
1:49:28
